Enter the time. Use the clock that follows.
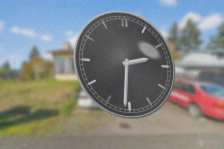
2:31
